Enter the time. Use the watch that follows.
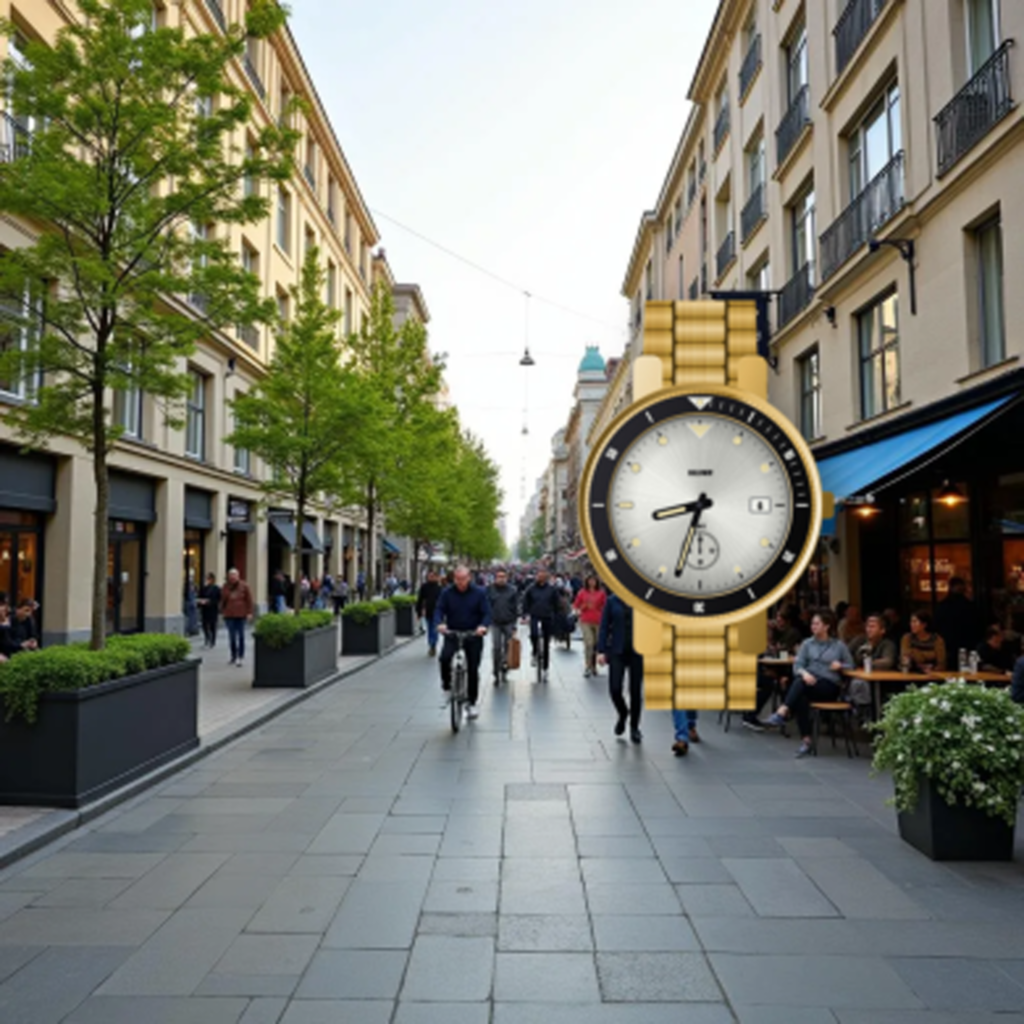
8:33
